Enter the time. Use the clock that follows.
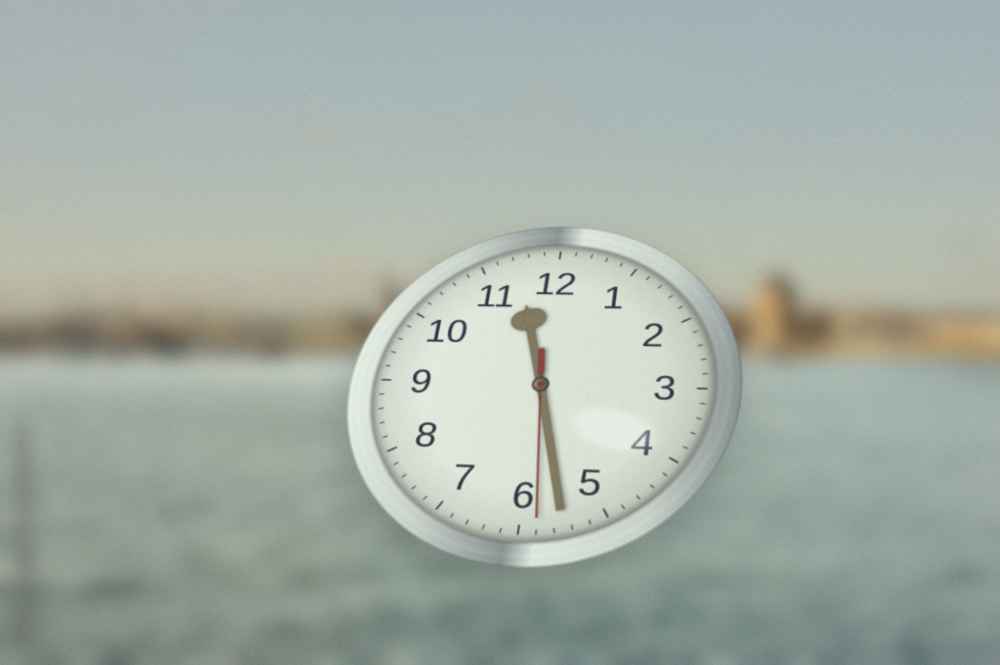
11:27:29
